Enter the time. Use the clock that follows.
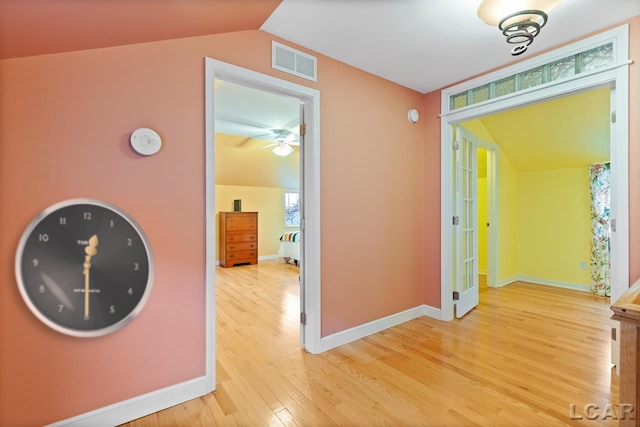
12:30
